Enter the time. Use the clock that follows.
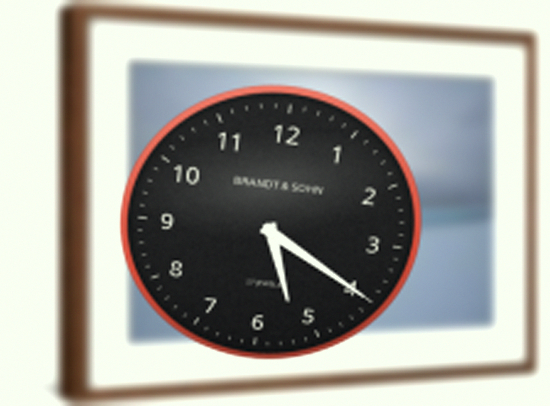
5:20
